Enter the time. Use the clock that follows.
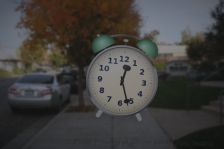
12:27
